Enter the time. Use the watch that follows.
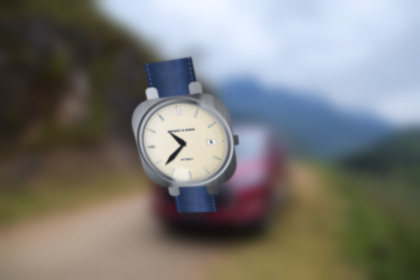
10:38
